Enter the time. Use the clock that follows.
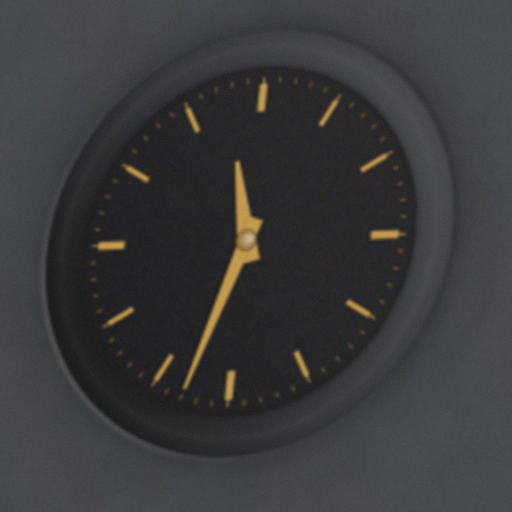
11:33
